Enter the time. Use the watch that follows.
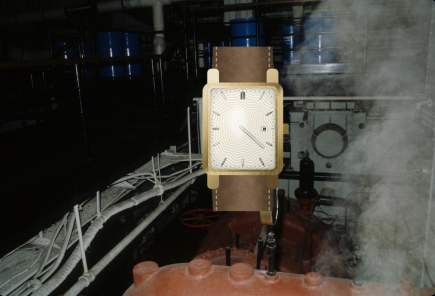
4:22
